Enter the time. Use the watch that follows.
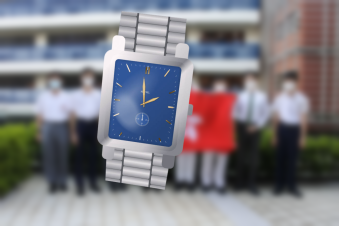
1:59
